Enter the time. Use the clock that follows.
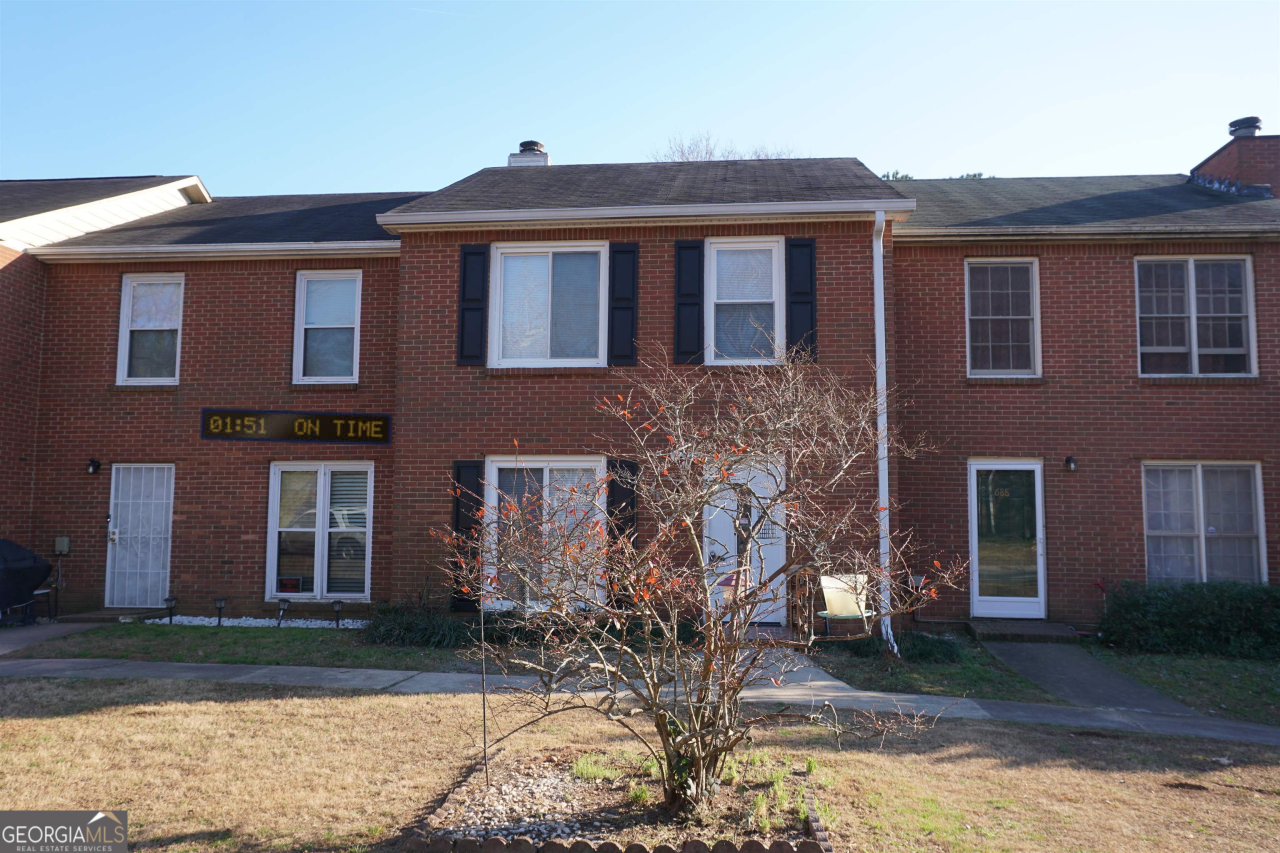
1:51
